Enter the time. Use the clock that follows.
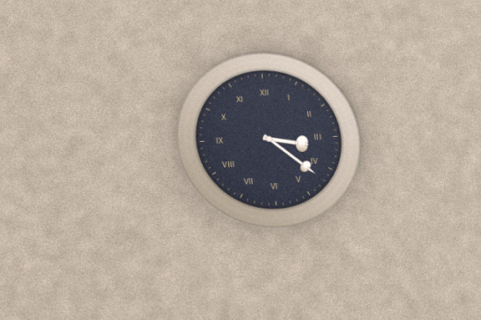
3:22
